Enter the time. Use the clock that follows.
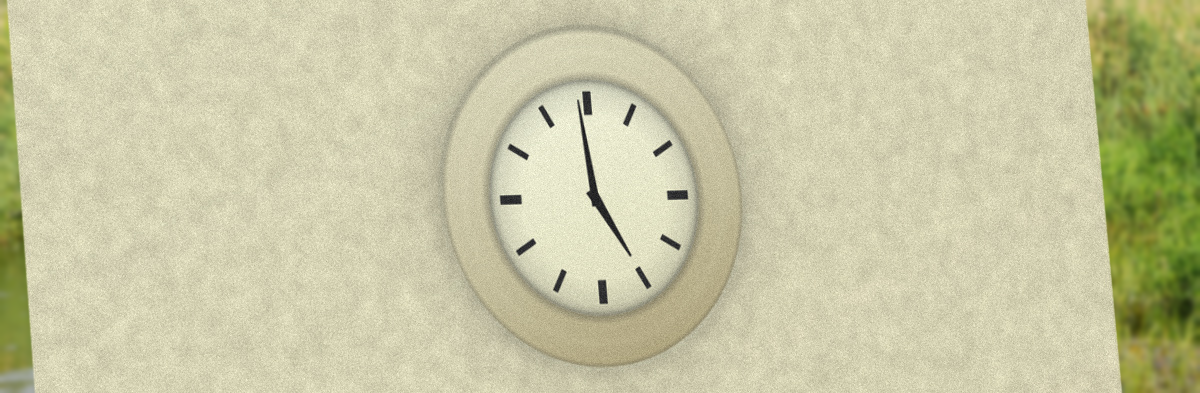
4:59
